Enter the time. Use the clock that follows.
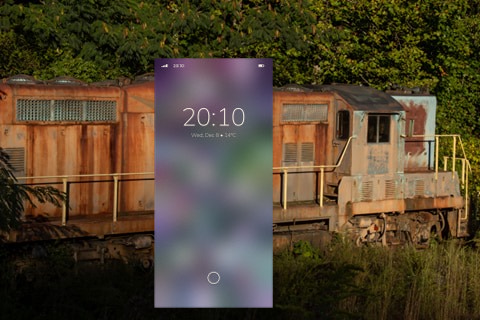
20:10
